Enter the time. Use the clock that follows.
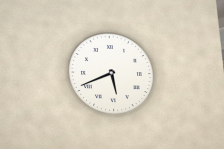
5:41
